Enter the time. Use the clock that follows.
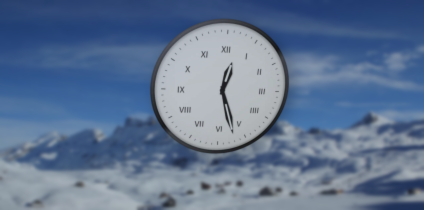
12:27
